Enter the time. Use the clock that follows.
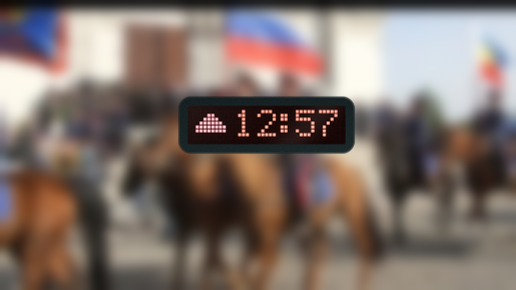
12:57
